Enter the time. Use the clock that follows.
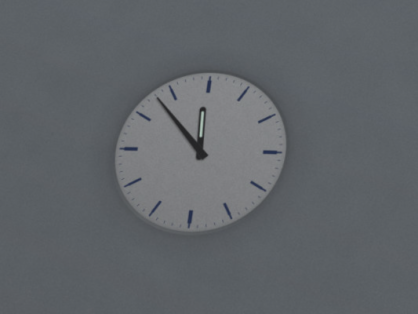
11:53
